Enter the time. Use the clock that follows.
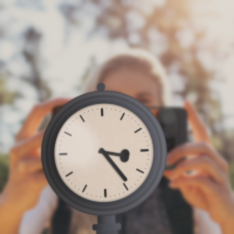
3:24
